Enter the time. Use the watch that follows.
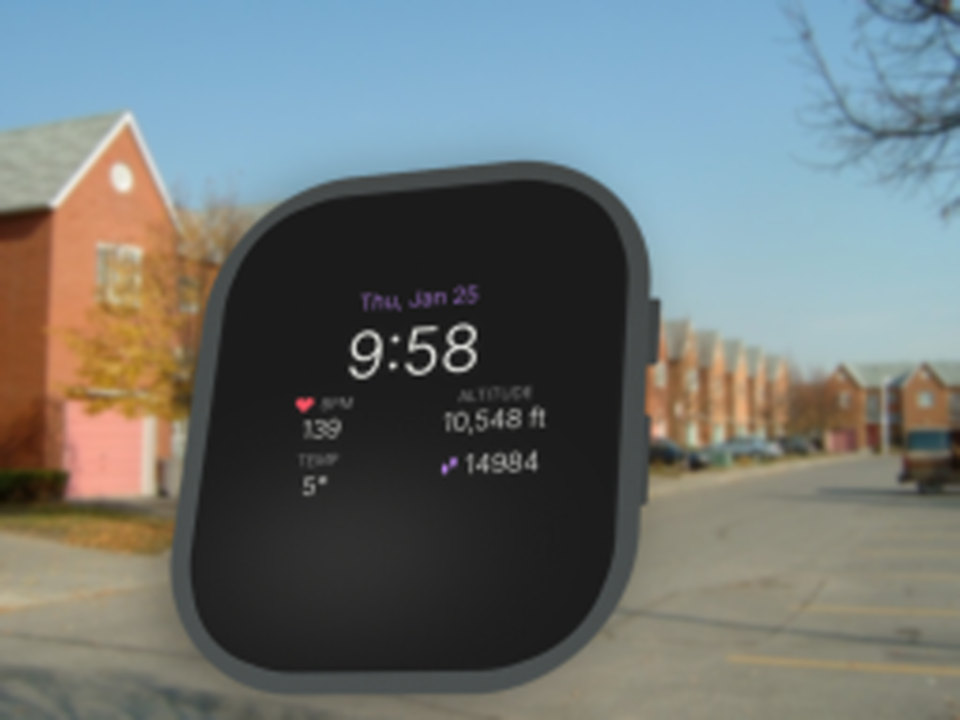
9:58
